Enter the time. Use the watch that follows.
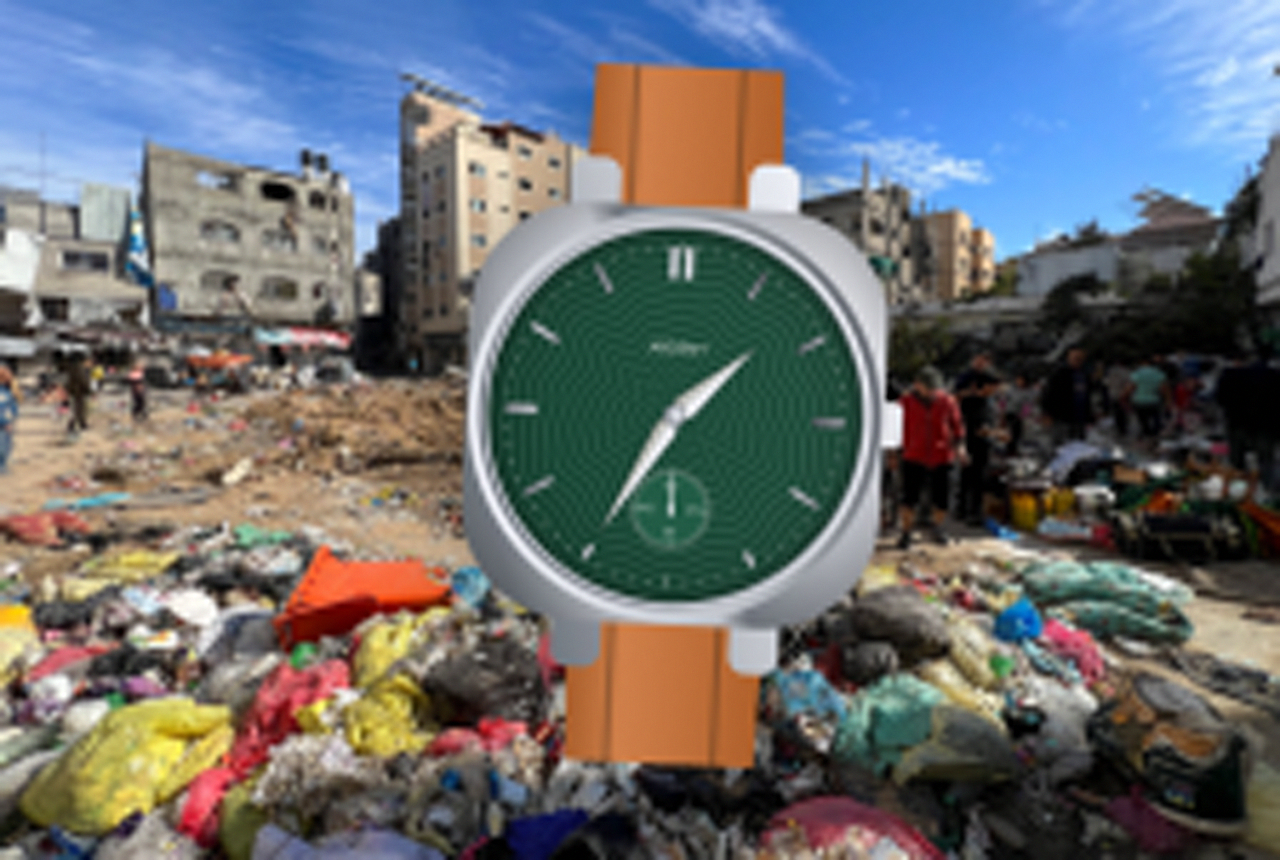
1:35
